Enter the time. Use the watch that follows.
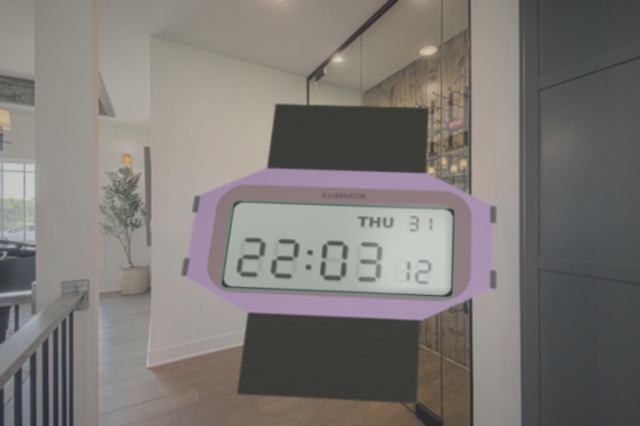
22:03:12
